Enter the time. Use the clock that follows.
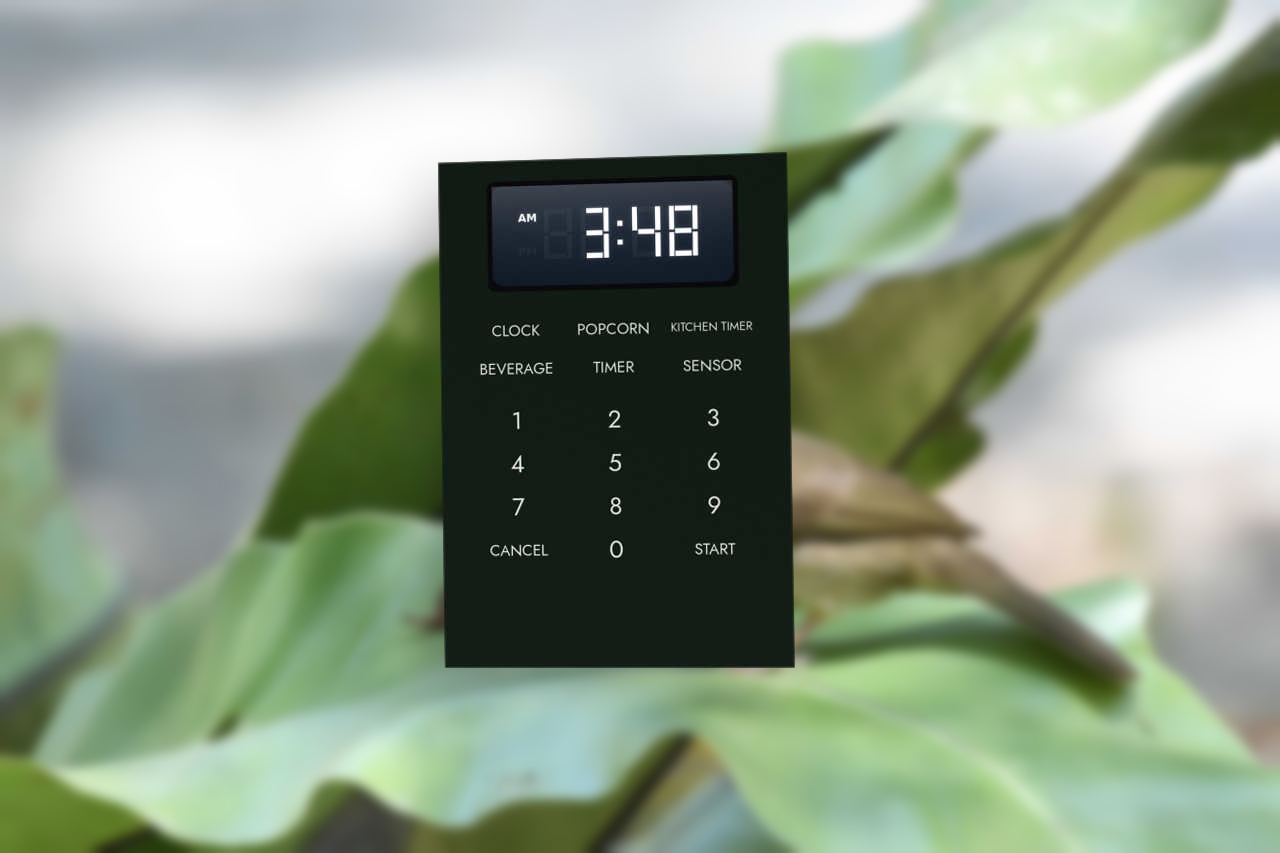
3:48
